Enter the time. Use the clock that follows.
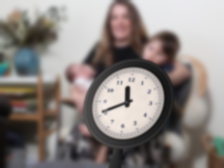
11:41
